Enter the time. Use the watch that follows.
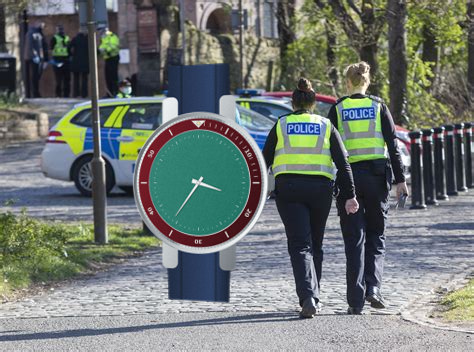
3:36
